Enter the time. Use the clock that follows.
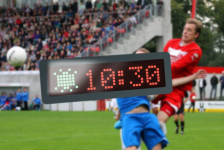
10:30
